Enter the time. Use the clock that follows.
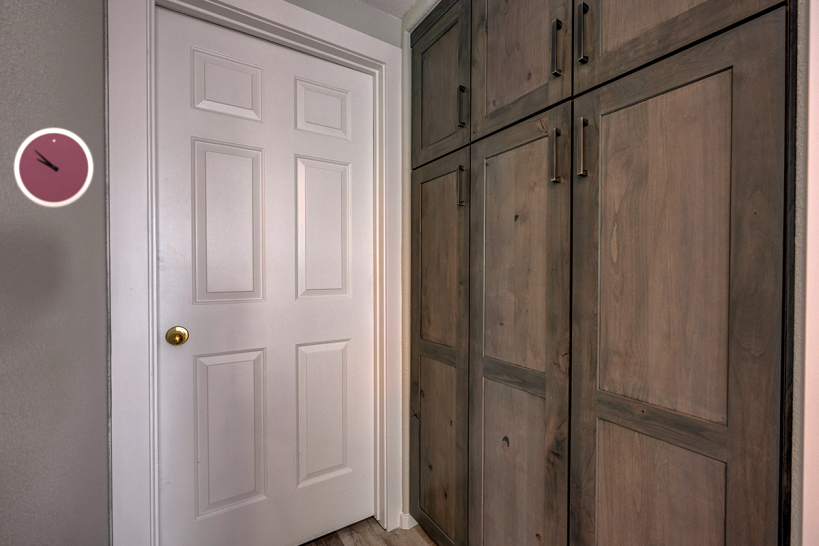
9:52
